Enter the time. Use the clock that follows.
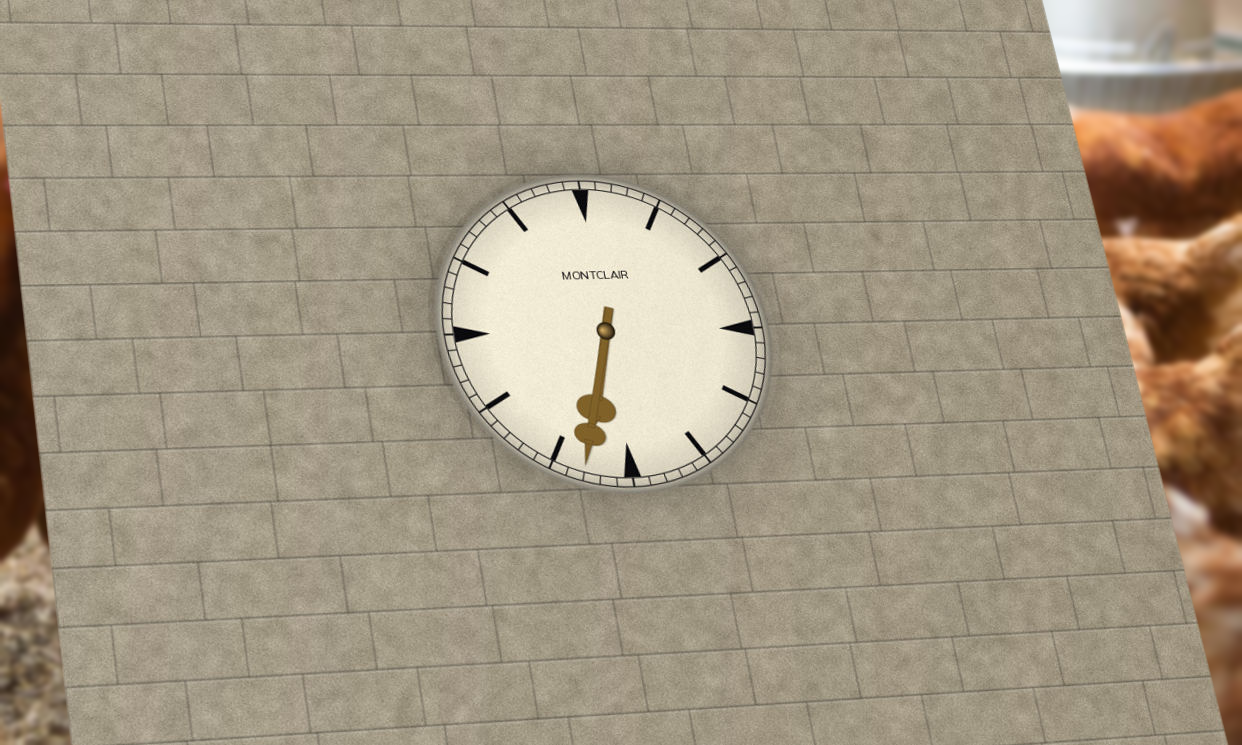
6:33
